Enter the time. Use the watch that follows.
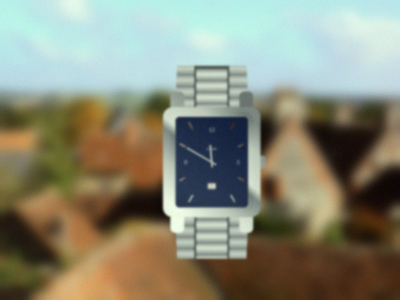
11:50
